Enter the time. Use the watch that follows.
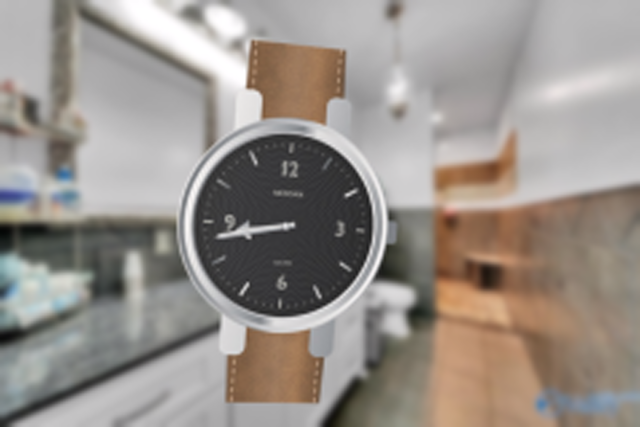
8:43
